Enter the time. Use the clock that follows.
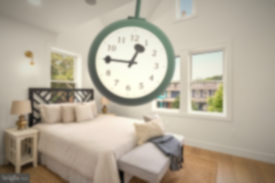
12:45
